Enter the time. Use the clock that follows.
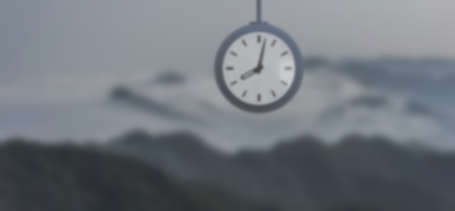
8:02
